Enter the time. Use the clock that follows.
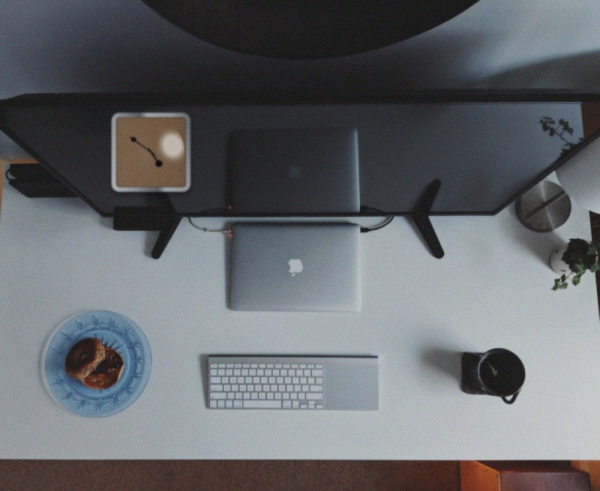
4:51
